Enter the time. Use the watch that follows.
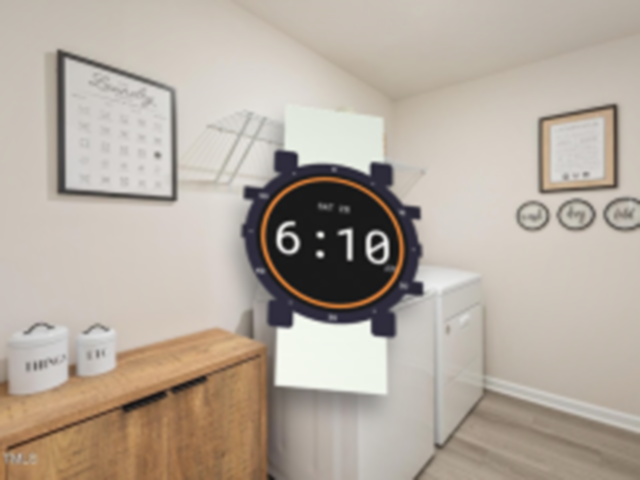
6:10
